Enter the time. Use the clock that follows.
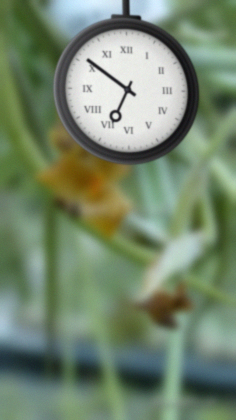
6:51
